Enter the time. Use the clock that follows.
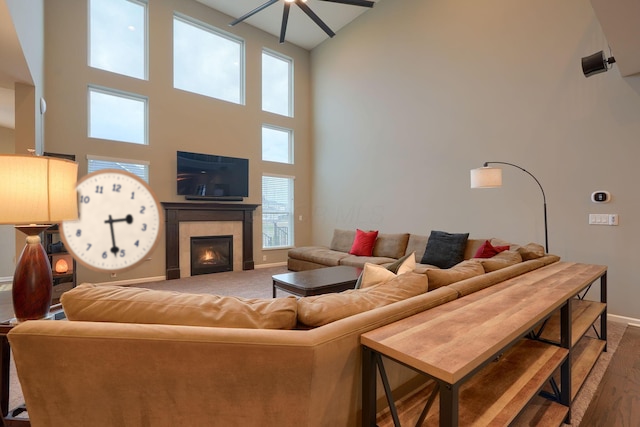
2:27
